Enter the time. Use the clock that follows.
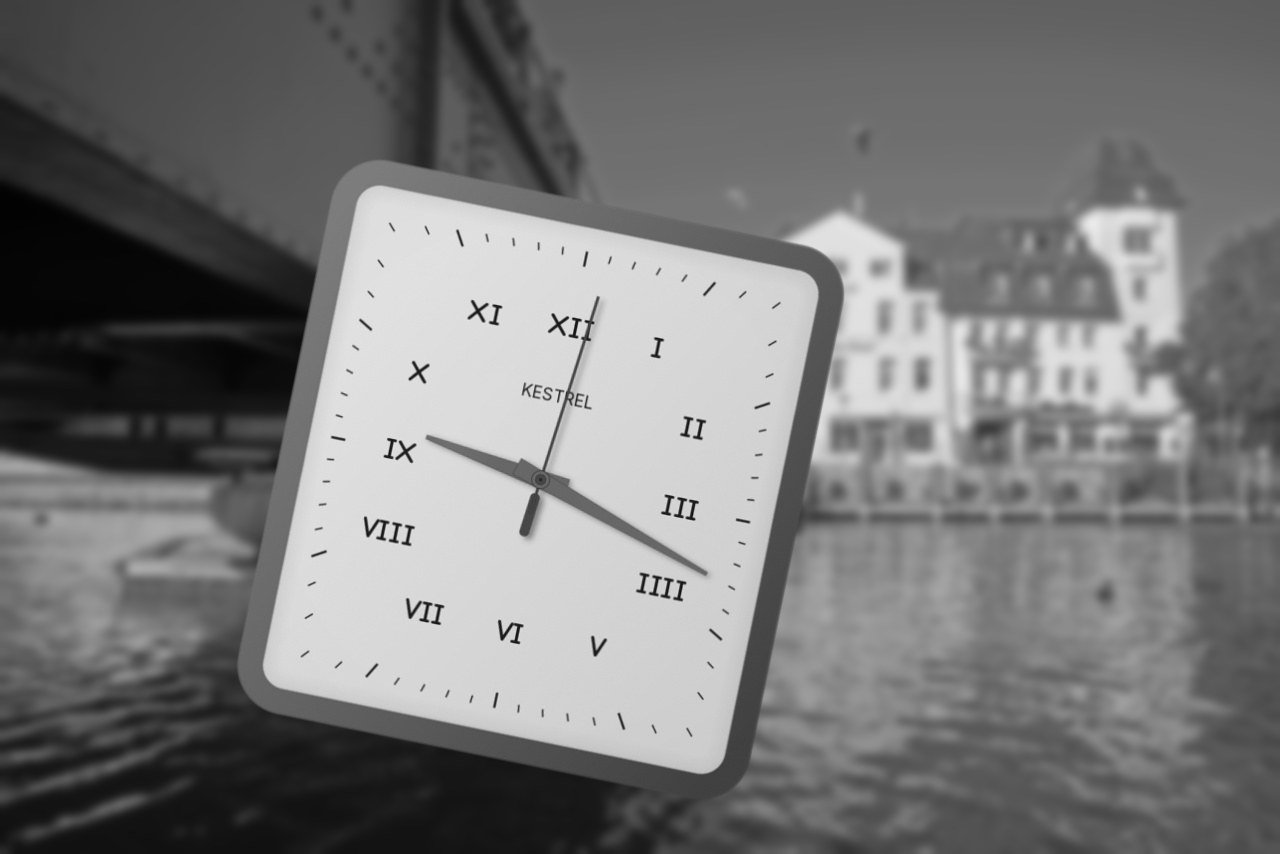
9:18:01
